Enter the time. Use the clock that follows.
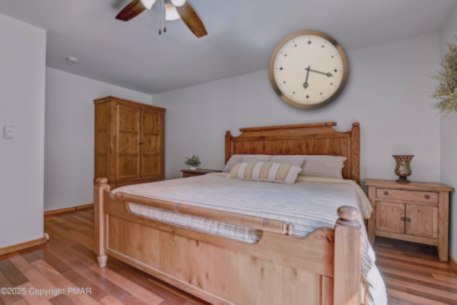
6:17
